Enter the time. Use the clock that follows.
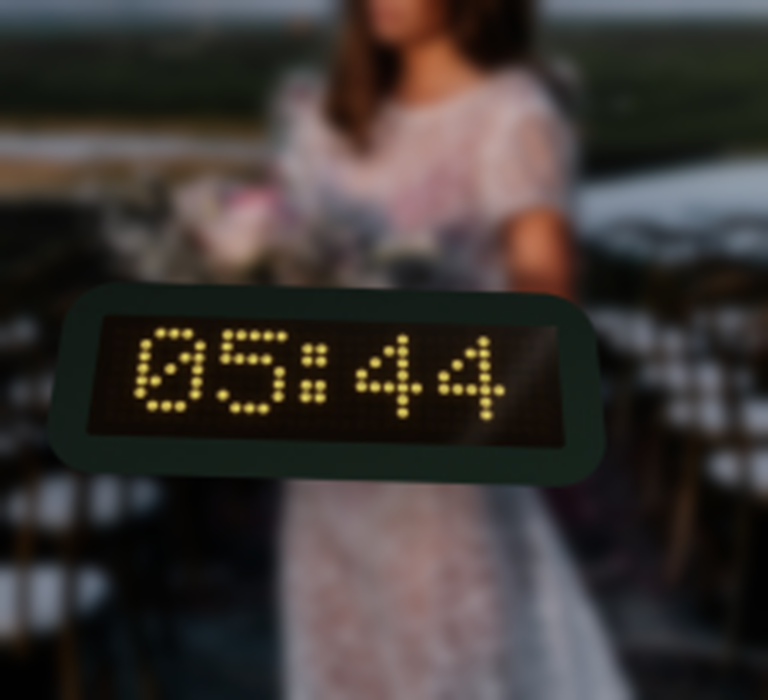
5:44
